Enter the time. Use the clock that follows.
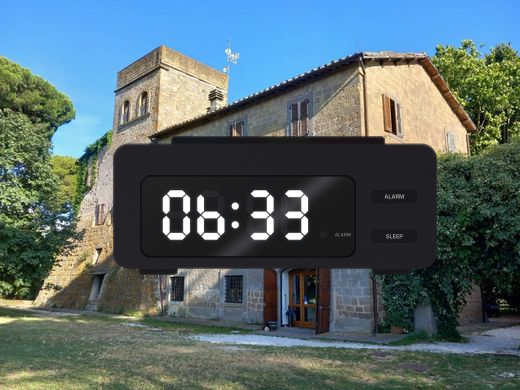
6:33
